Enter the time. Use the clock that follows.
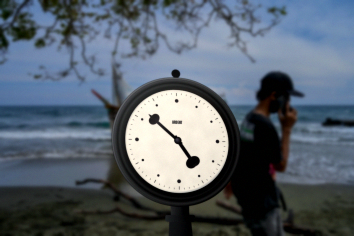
4:52
